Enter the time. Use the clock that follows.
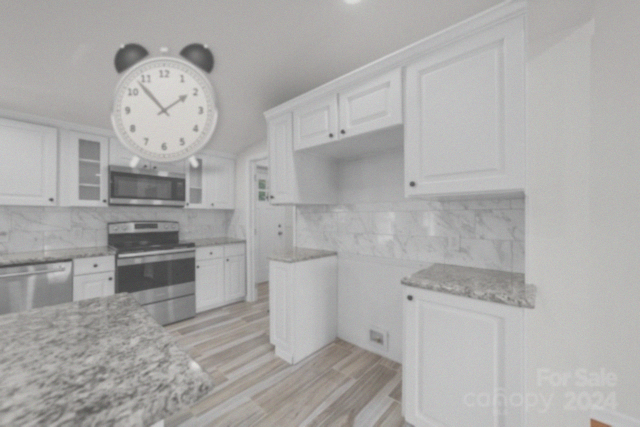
1:53
